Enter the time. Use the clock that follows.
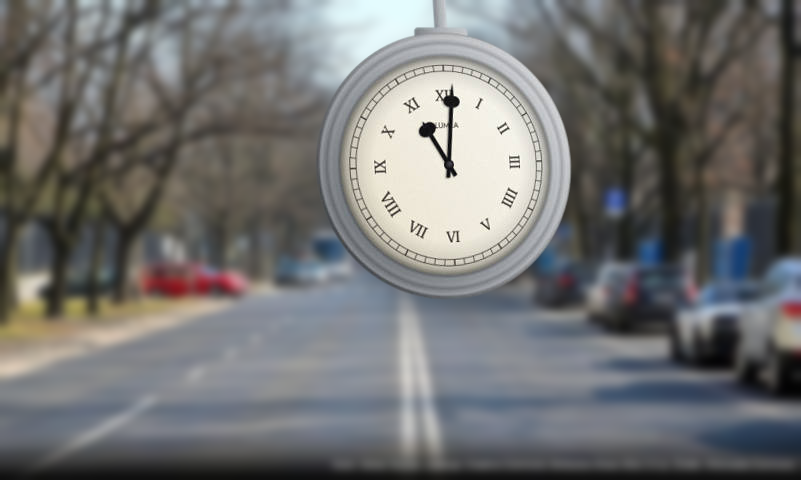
11:01
